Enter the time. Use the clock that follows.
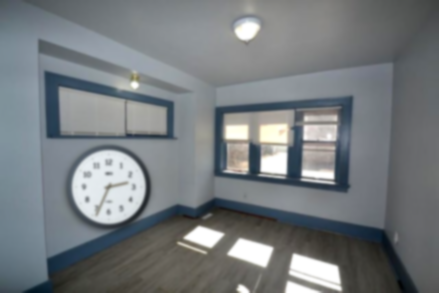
2:34
